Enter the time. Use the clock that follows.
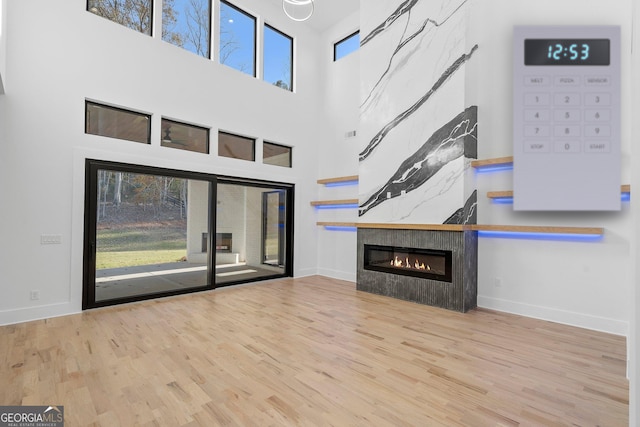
12:53
